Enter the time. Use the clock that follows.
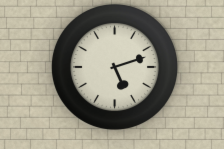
5:12
